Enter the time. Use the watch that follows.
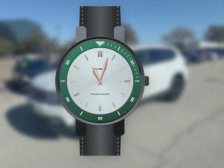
11:03
